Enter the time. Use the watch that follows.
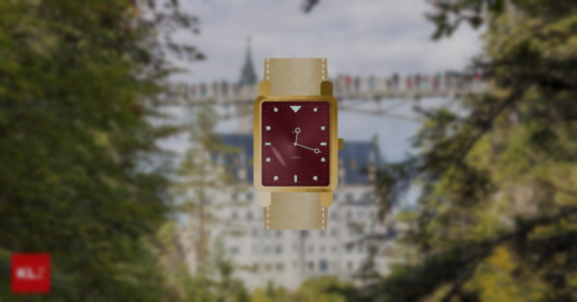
12:18
